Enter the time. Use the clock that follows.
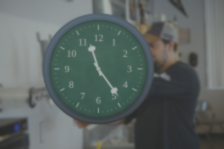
11:24
